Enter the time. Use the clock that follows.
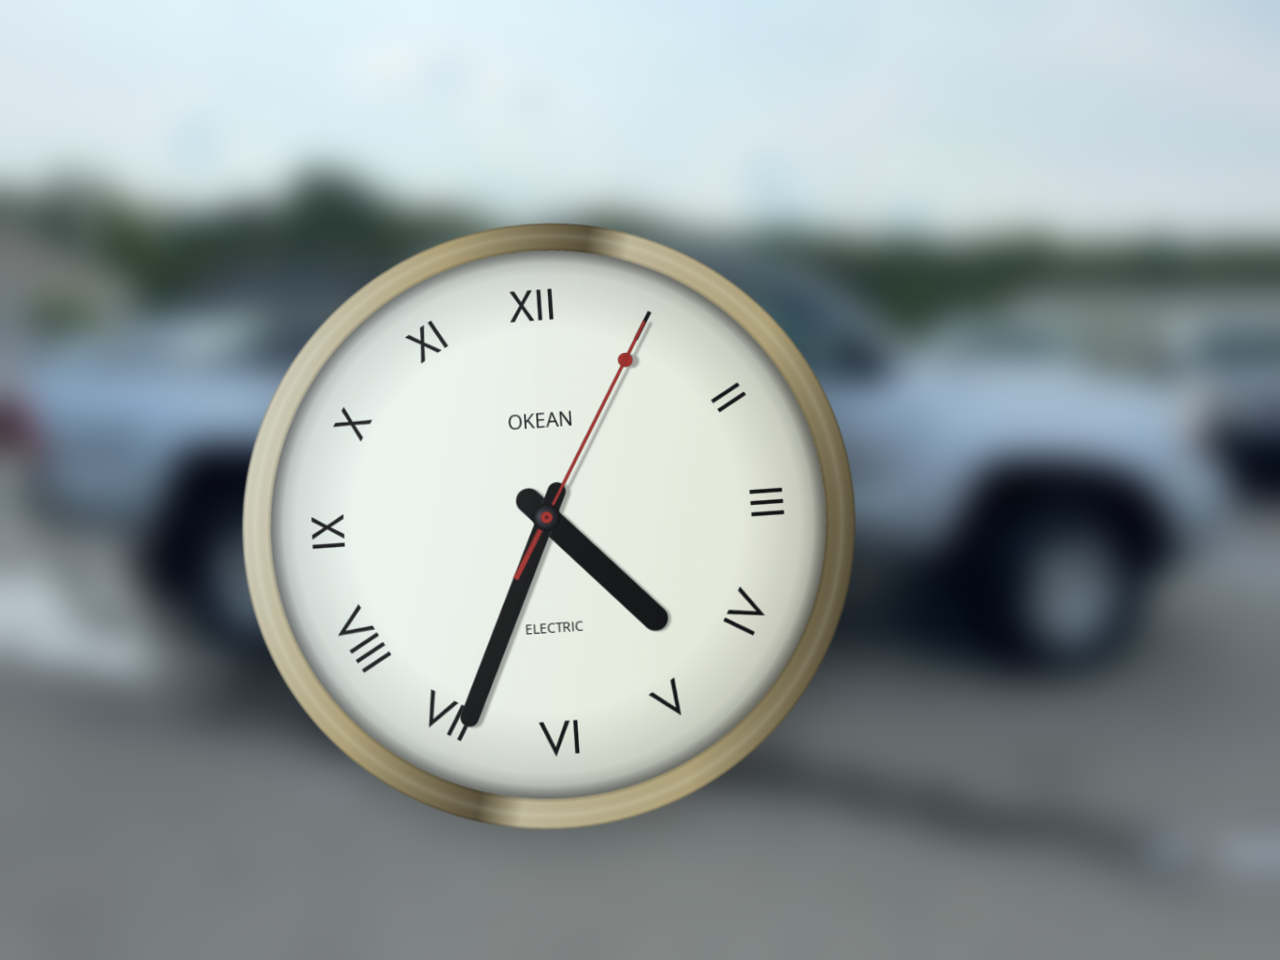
4:34:05
